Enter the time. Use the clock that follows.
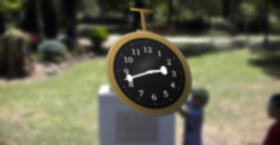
2:42
